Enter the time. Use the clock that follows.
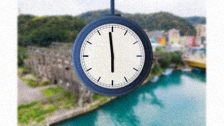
5:59
